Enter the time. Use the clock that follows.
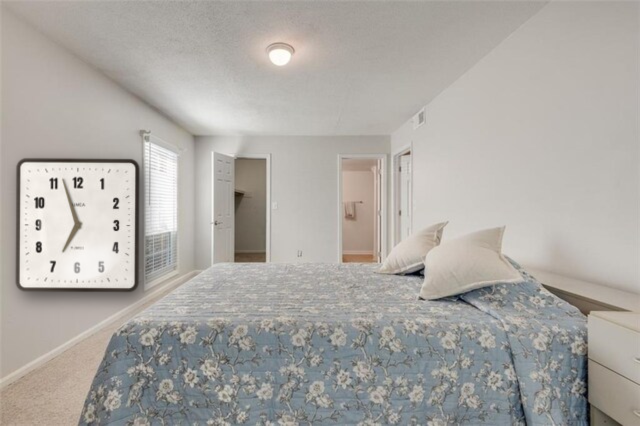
6:57
